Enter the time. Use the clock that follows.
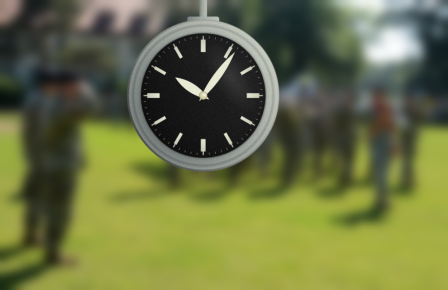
10:06
